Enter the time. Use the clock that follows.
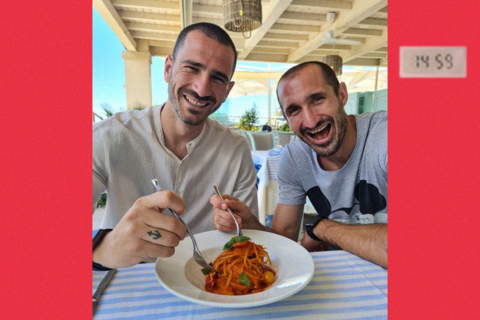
14:59
